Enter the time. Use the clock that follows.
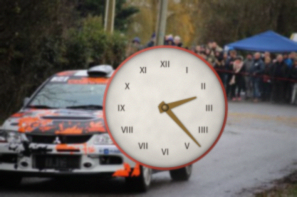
2:23
